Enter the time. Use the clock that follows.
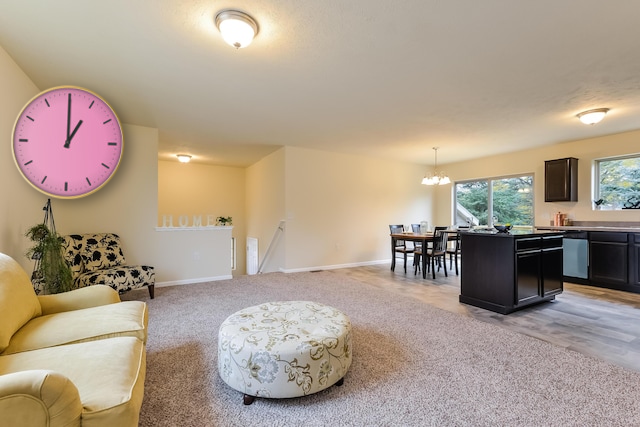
1:00
